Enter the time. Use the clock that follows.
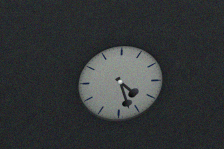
4:27
